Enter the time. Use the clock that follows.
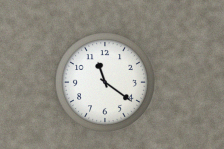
11:21
